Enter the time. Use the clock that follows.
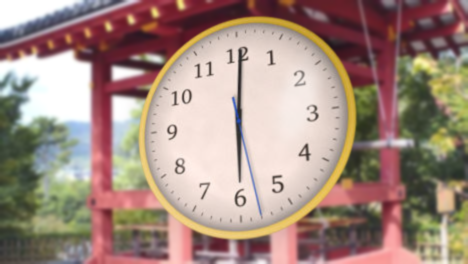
6:00:28
